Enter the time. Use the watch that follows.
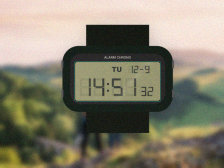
14:51:32
